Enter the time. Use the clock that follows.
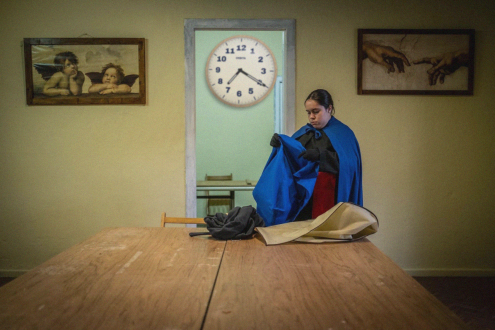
7:20
